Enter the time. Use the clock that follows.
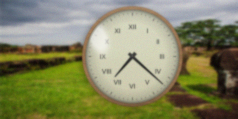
7:22
